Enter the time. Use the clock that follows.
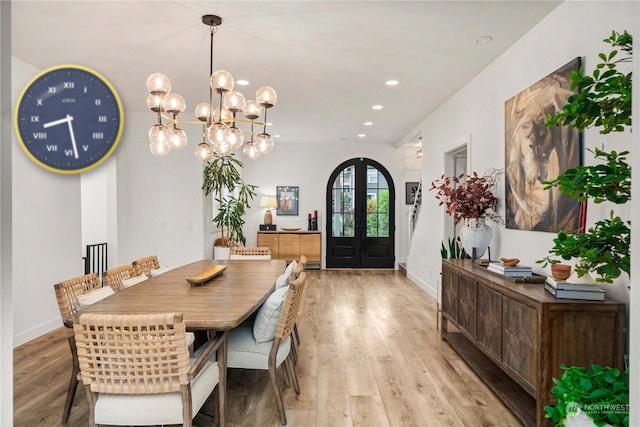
8:28
